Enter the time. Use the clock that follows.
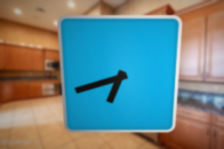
6:42
